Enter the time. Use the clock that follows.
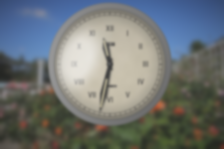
11:32
